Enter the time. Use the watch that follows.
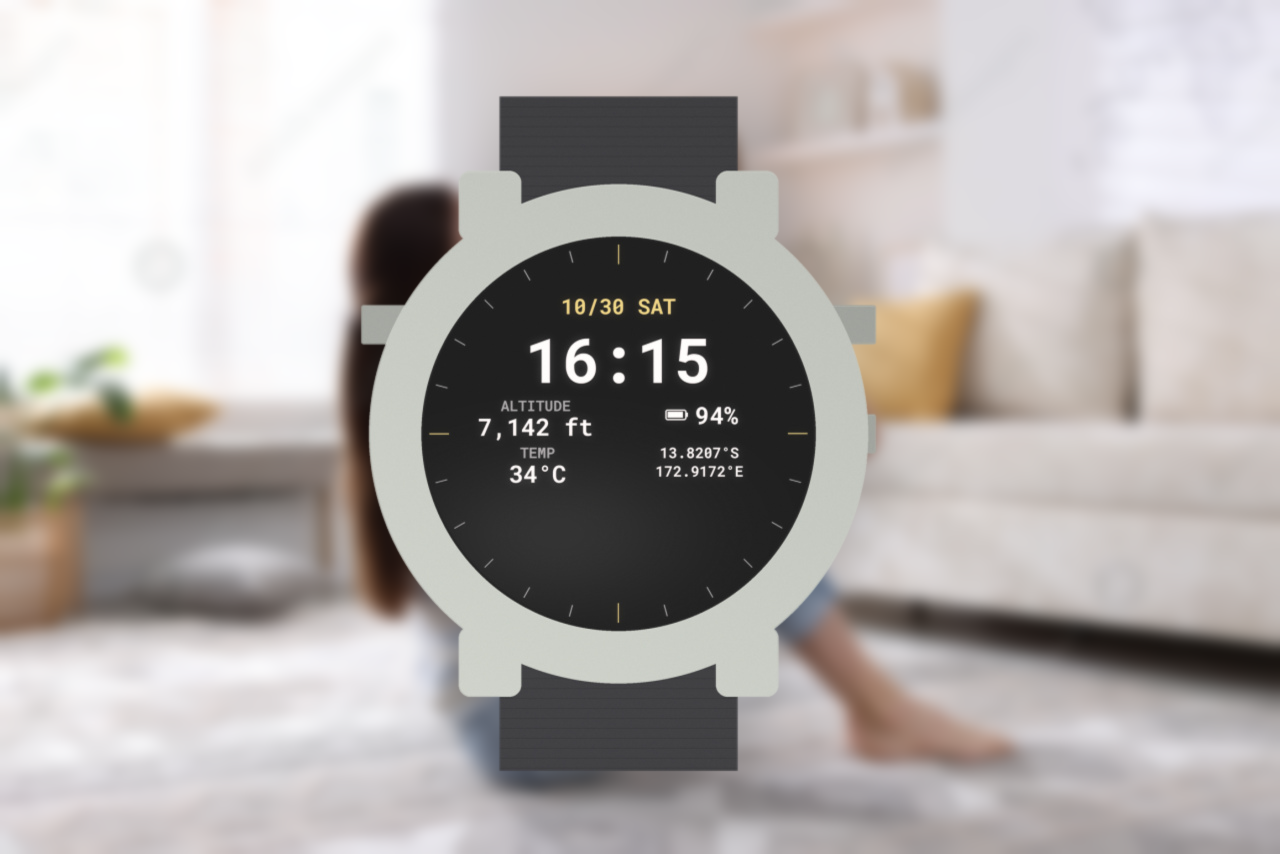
16:15
